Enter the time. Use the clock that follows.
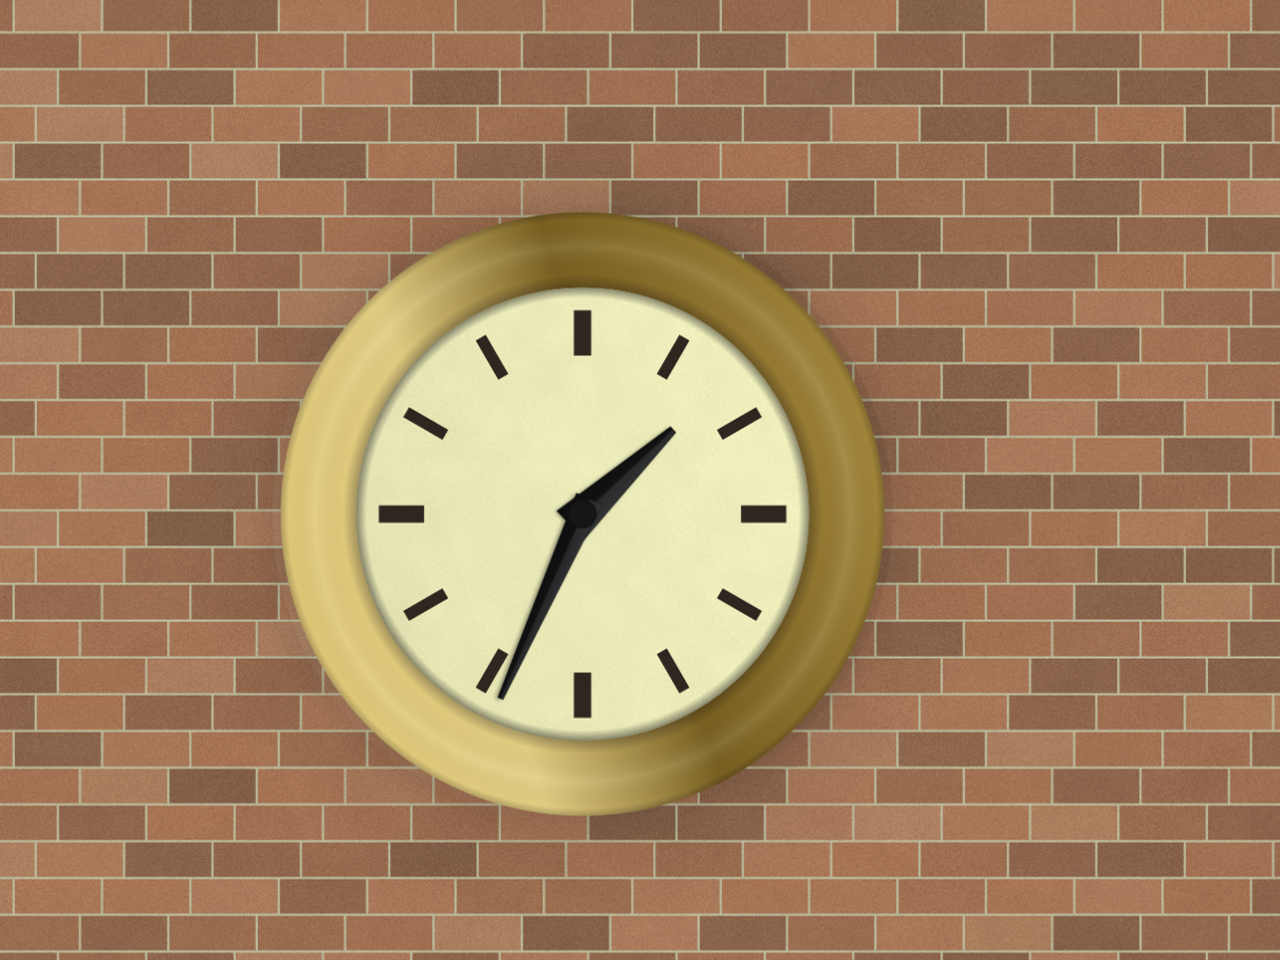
1:34
